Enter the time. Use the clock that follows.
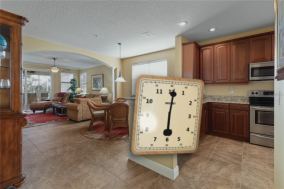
6:01
